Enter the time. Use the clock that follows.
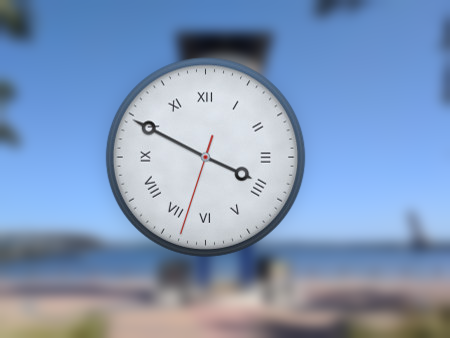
3:49:33
